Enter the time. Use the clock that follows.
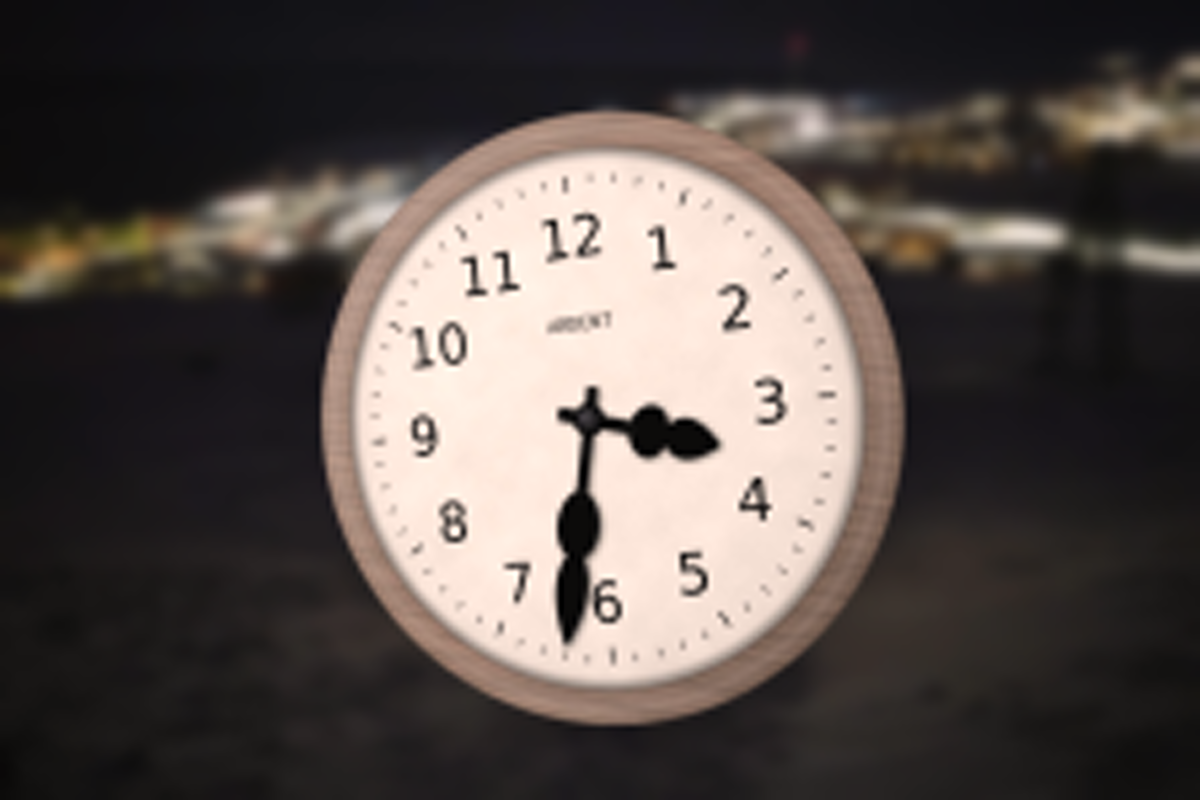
3:32
